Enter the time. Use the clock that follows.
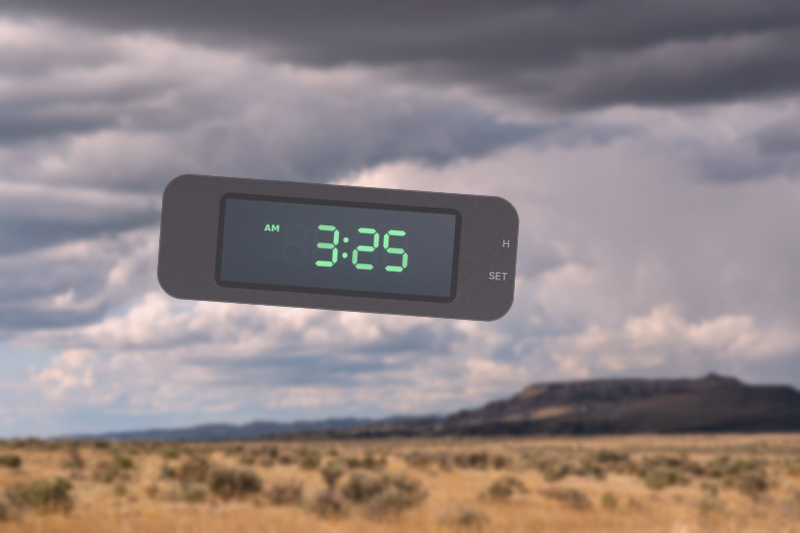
3:25
